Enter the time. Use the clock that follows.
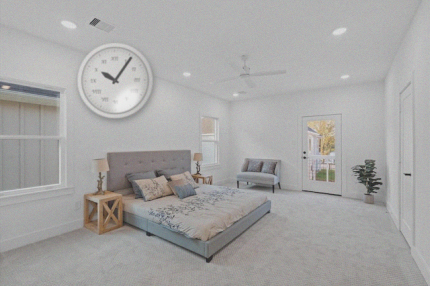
10:06
